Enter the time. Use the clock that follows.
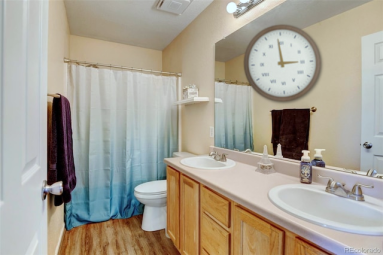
2:59
